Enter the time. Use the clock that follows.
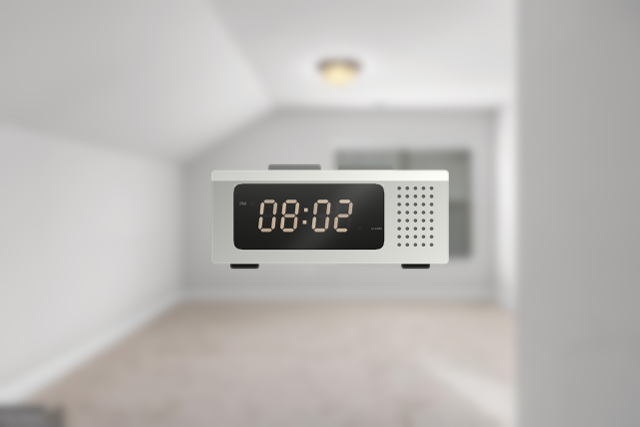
8:02
